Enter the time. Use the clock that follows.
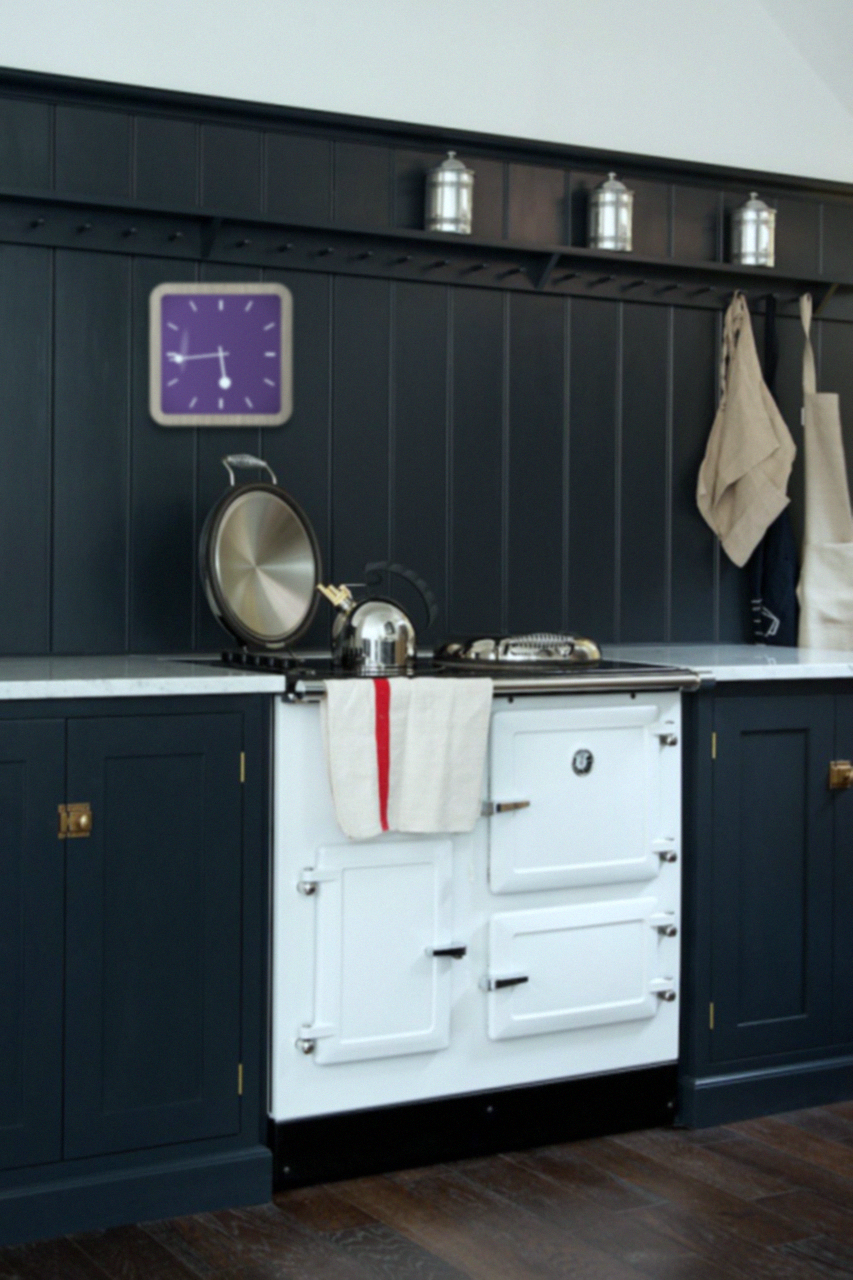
5:44
